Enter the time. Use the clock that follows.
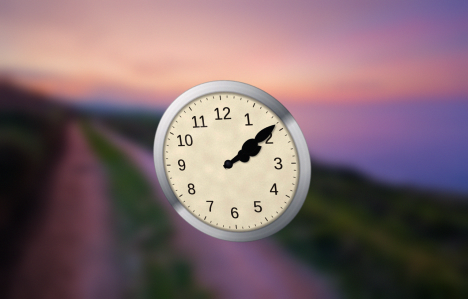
2:09
